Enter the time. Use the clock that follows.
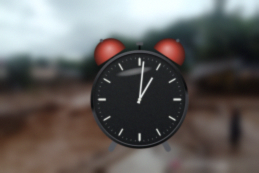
1:01
